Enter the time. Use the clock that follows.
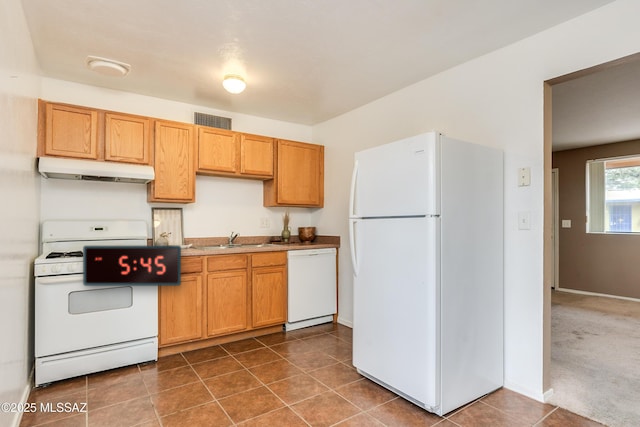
5:45
